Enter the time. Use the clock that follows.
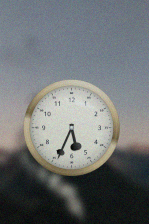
5:34
